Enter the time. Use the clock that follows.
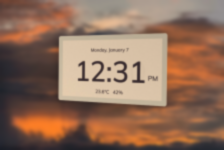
12:31
